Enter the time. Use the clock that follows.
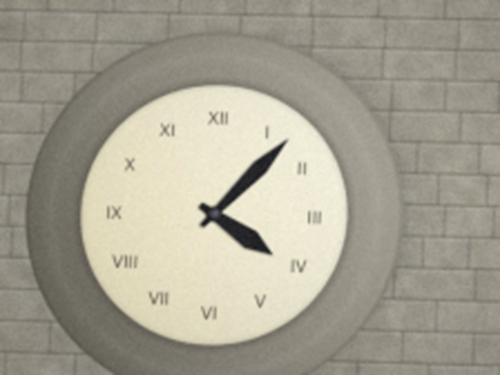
4:07
